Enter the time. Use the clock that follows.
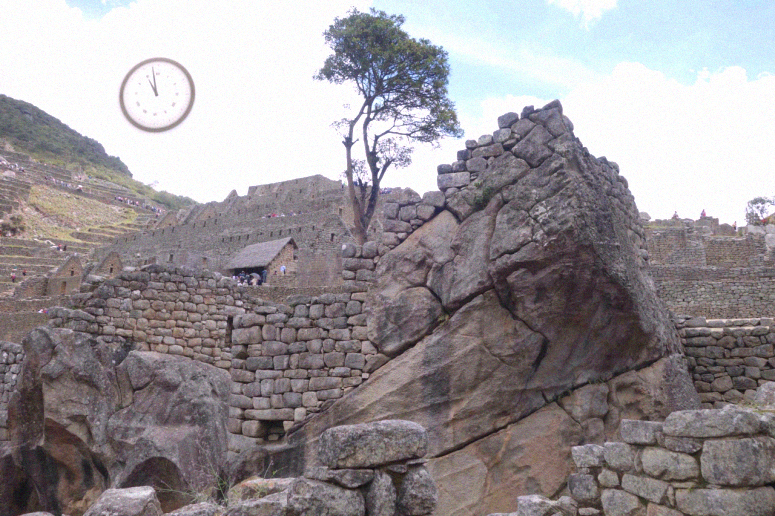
10:58
